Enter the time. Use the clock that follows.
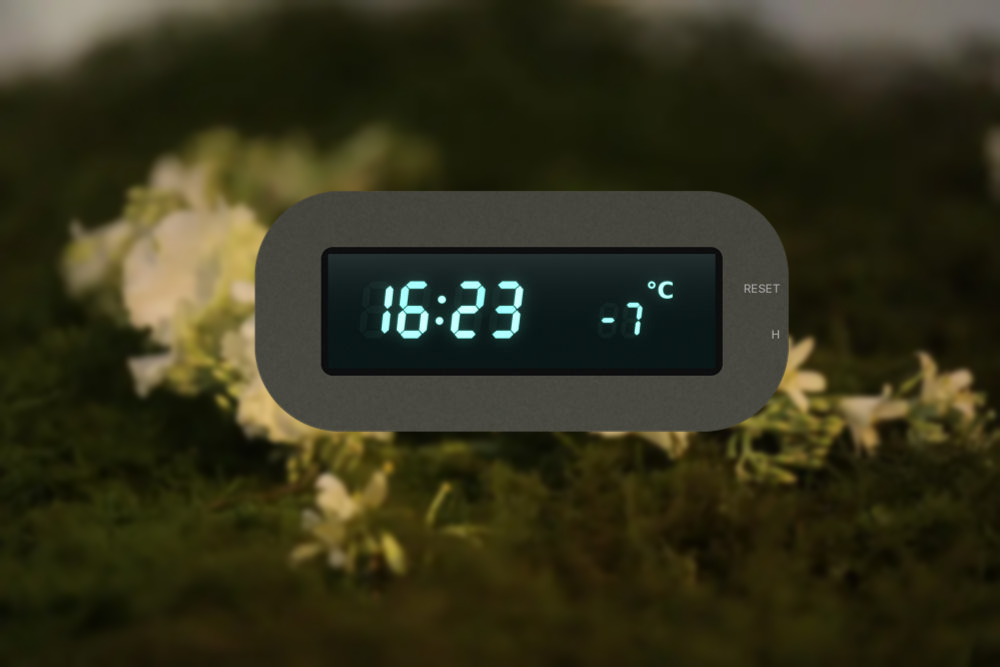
16:23
